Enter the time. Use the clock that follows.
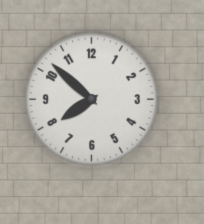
7:52
